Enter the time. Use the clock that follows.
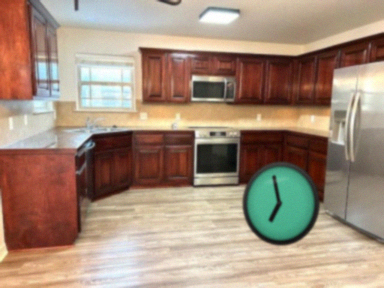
6:58
